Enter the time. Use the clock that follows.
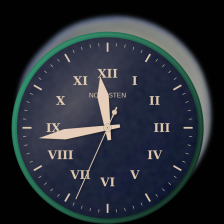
11:43:34
